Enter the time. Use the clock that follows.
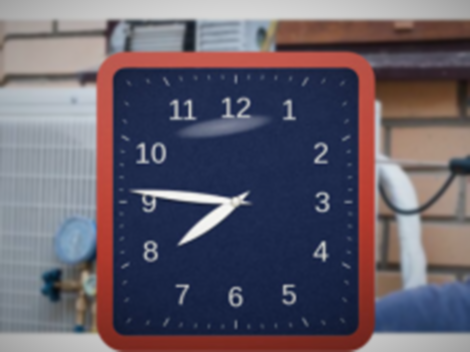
7:46
